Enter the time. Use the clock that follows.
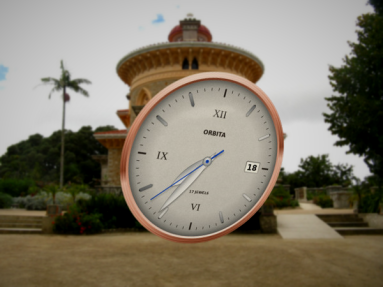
7:35:38
